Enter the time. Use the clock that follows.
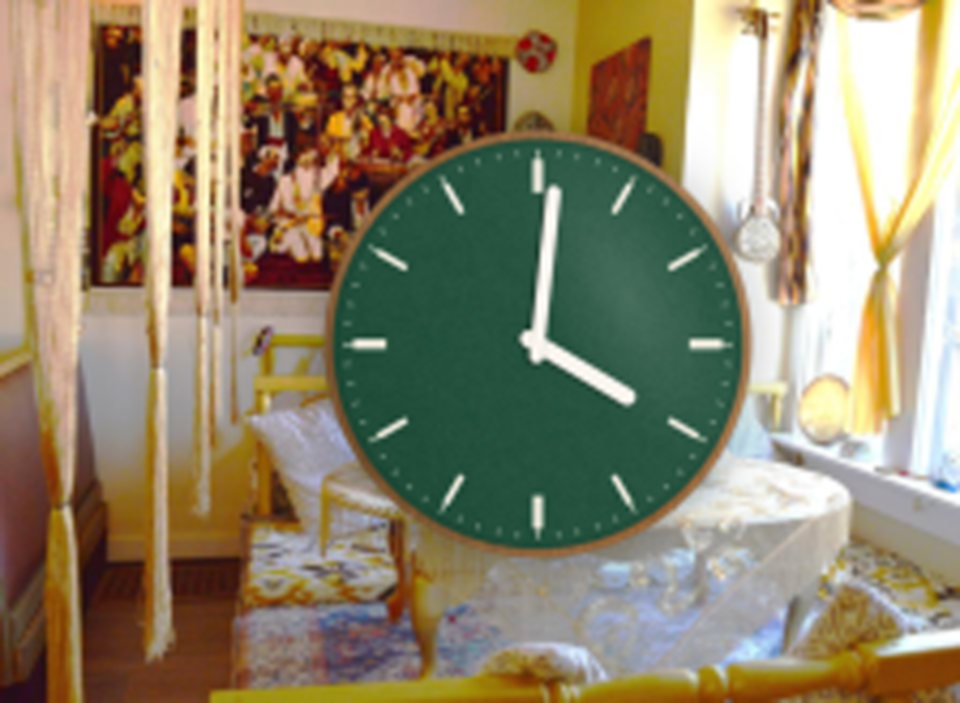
4:01
